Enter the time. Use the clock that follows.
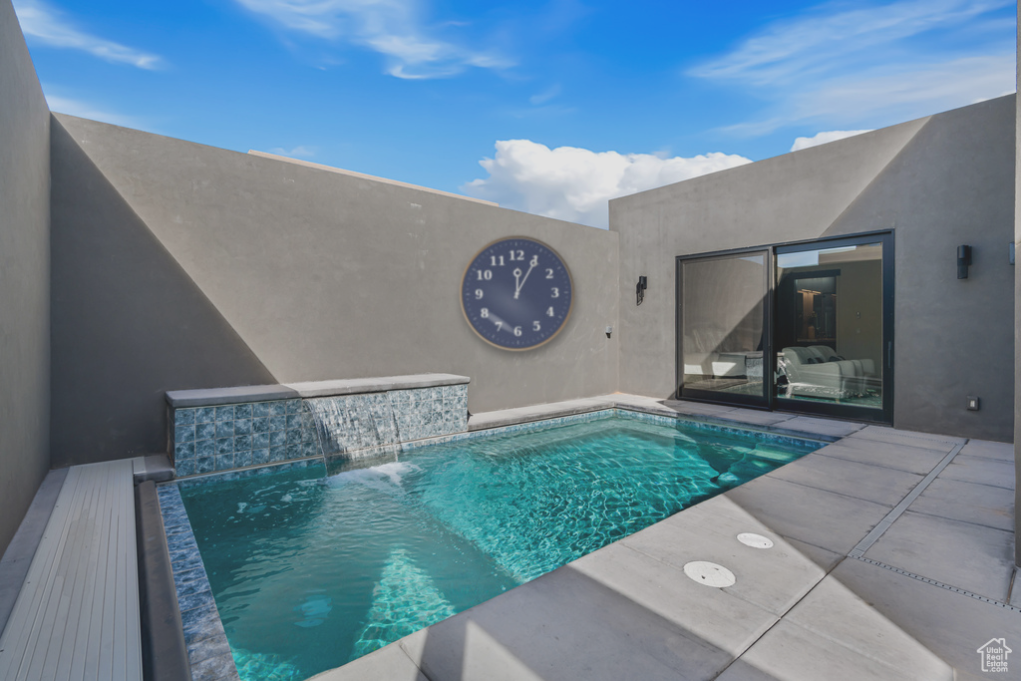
12:05
